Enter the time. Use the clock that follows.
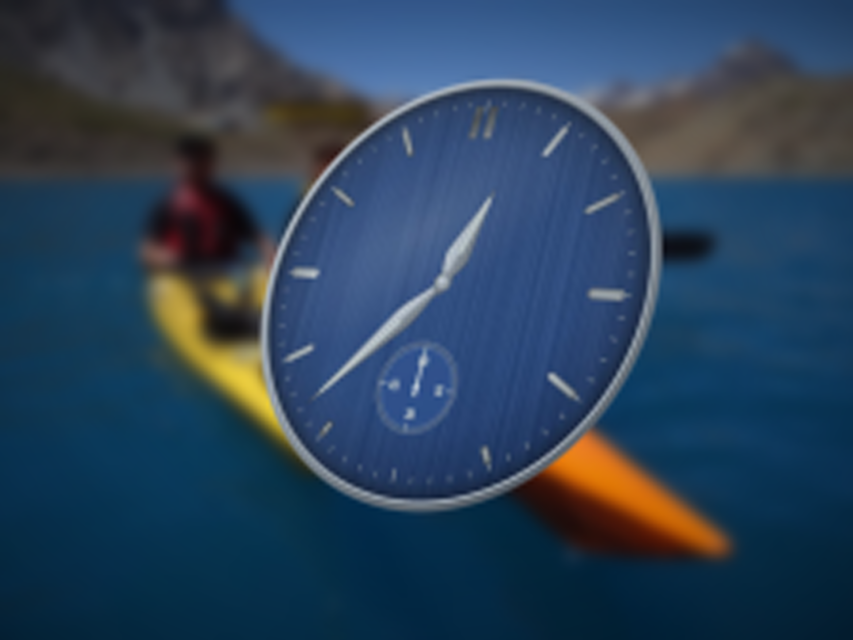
12:37
